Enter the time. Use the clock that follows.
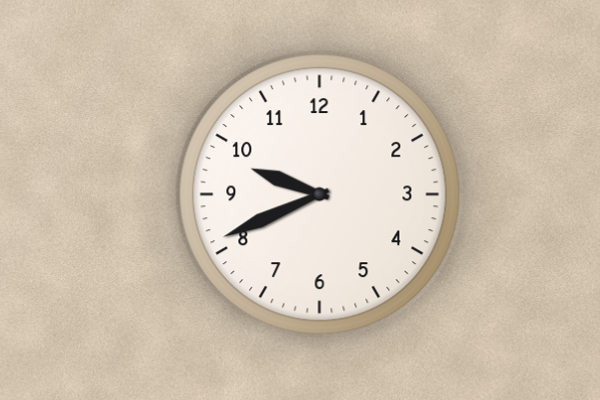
9:41
